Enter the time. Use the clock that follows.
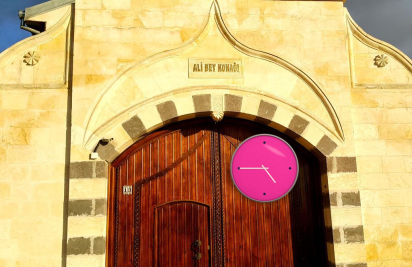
4:45
